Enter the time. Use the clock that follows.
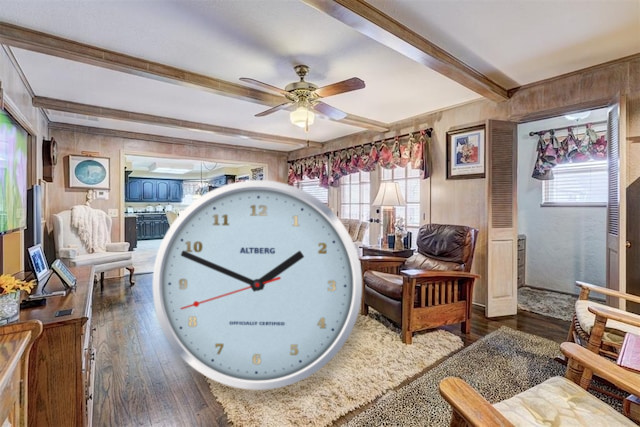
1:48:42
